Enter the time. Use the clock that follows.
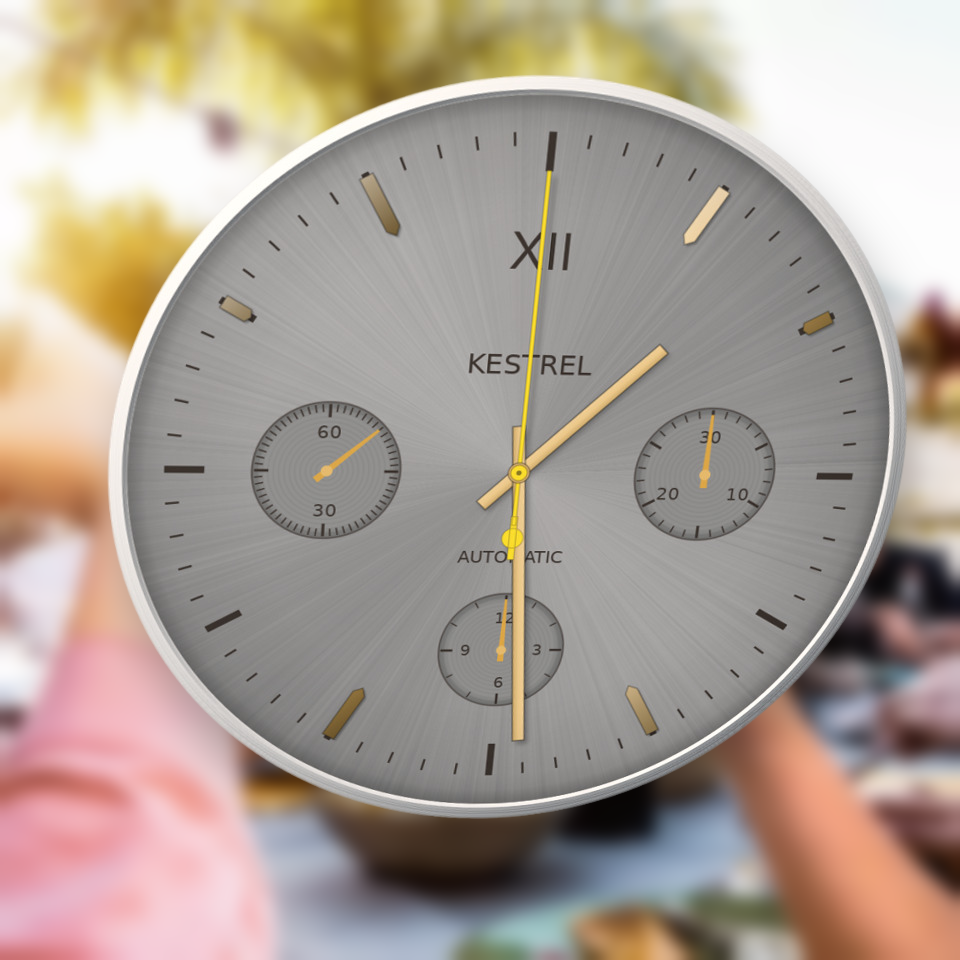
1:29:08
